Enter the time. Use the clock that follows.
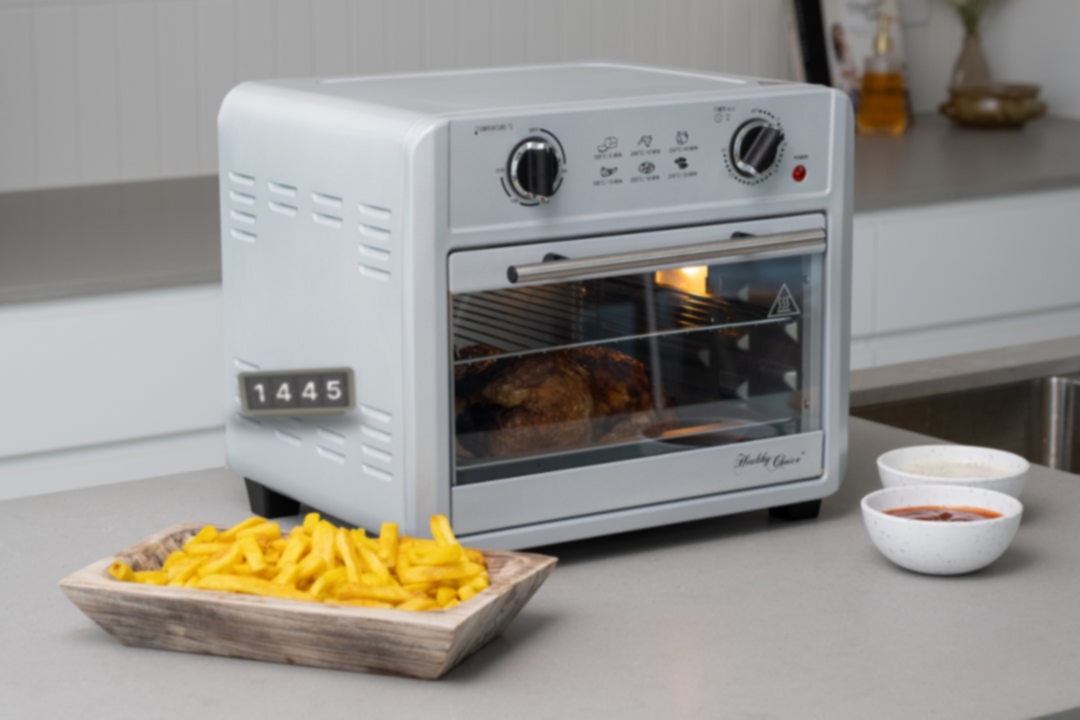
14:45
